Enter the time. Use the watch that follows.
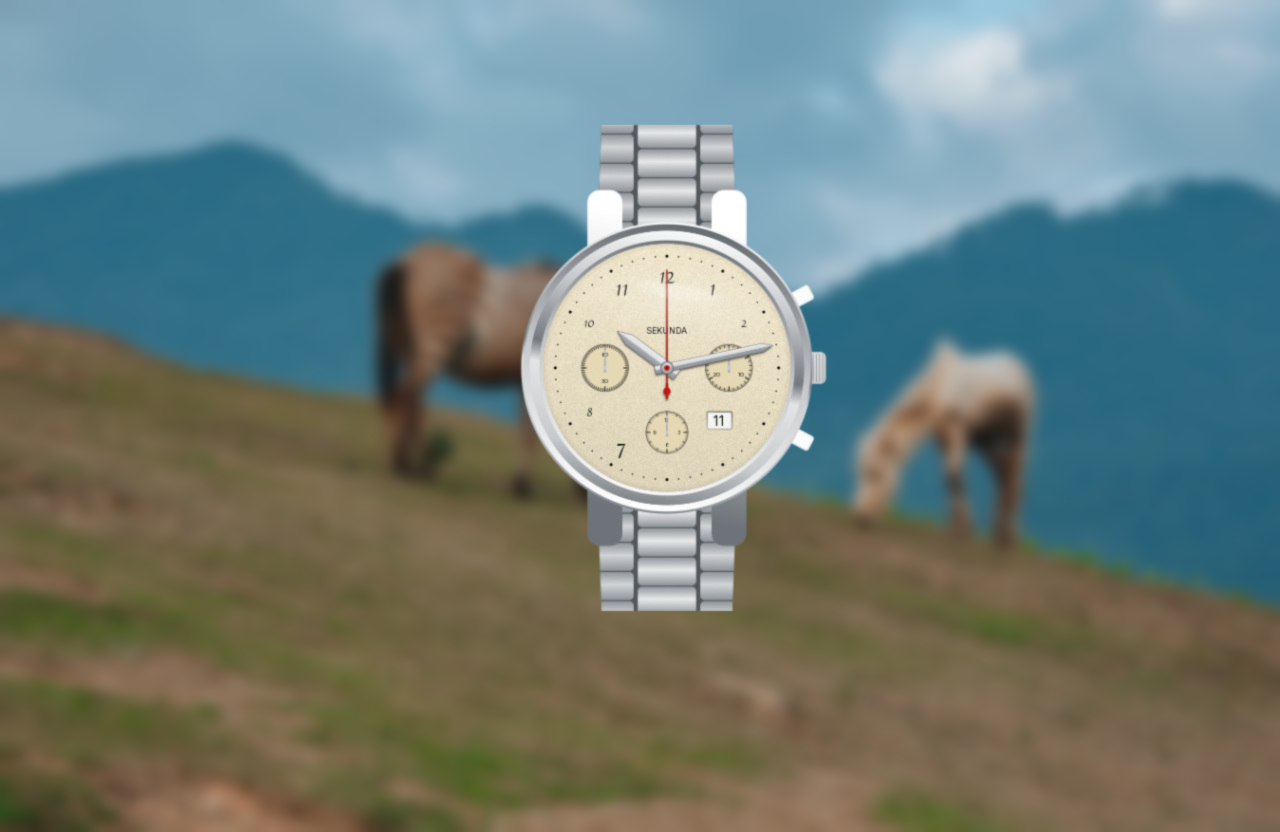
10:13
